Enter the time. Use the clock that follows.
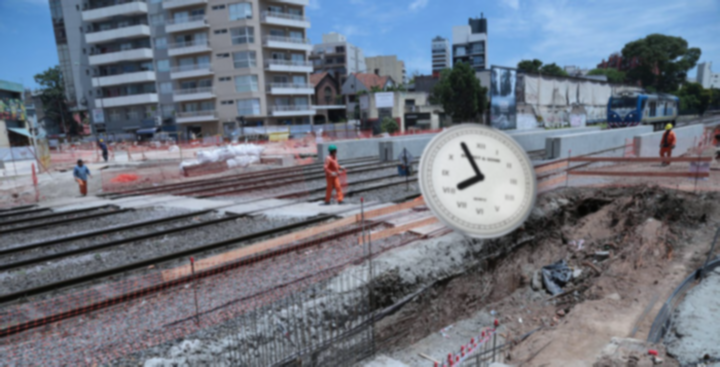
7:55
